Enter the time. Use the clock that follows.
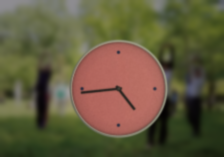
4:44
